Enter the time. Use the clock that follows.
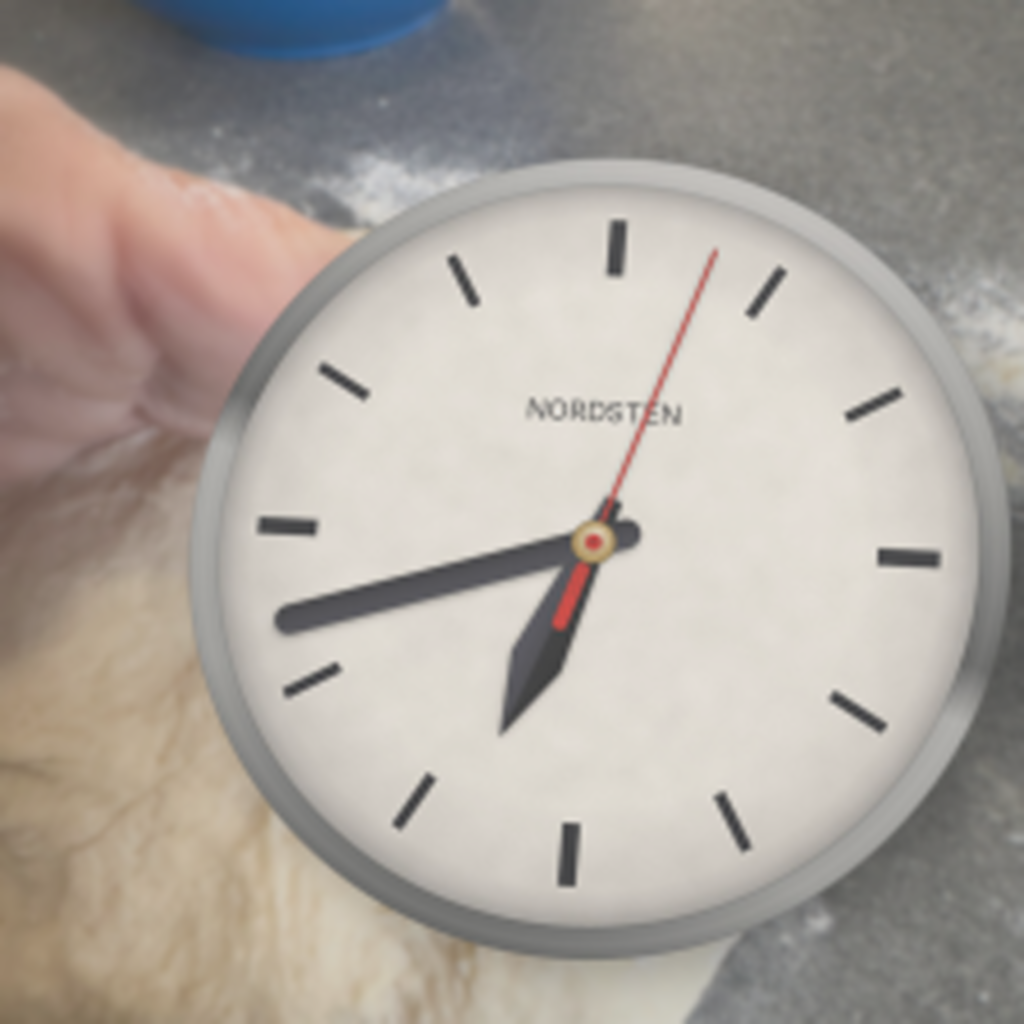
6:42:03
